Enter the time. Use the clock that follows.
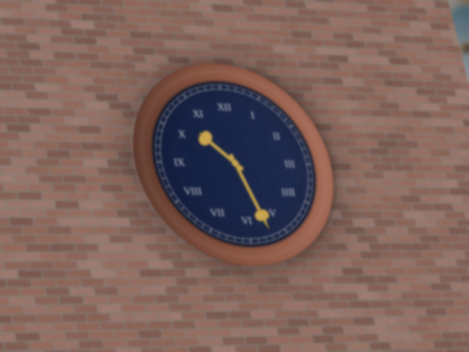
10:27
